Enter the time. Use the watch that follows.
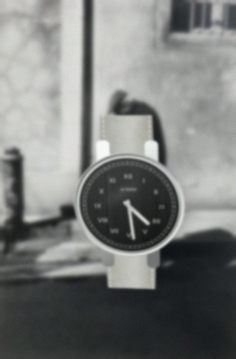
4:29
